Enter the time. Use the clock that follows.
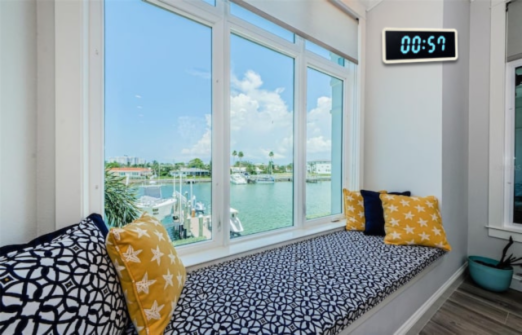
0:57
